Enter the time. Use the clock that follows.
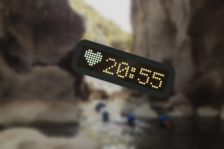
20:55
